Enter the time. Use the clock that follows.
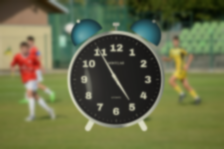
4:55
